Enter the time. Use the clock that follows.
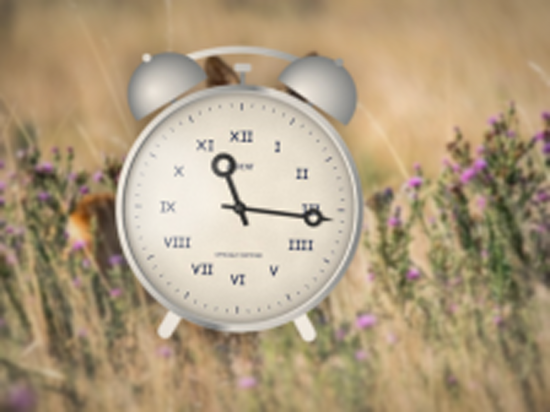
11:16
